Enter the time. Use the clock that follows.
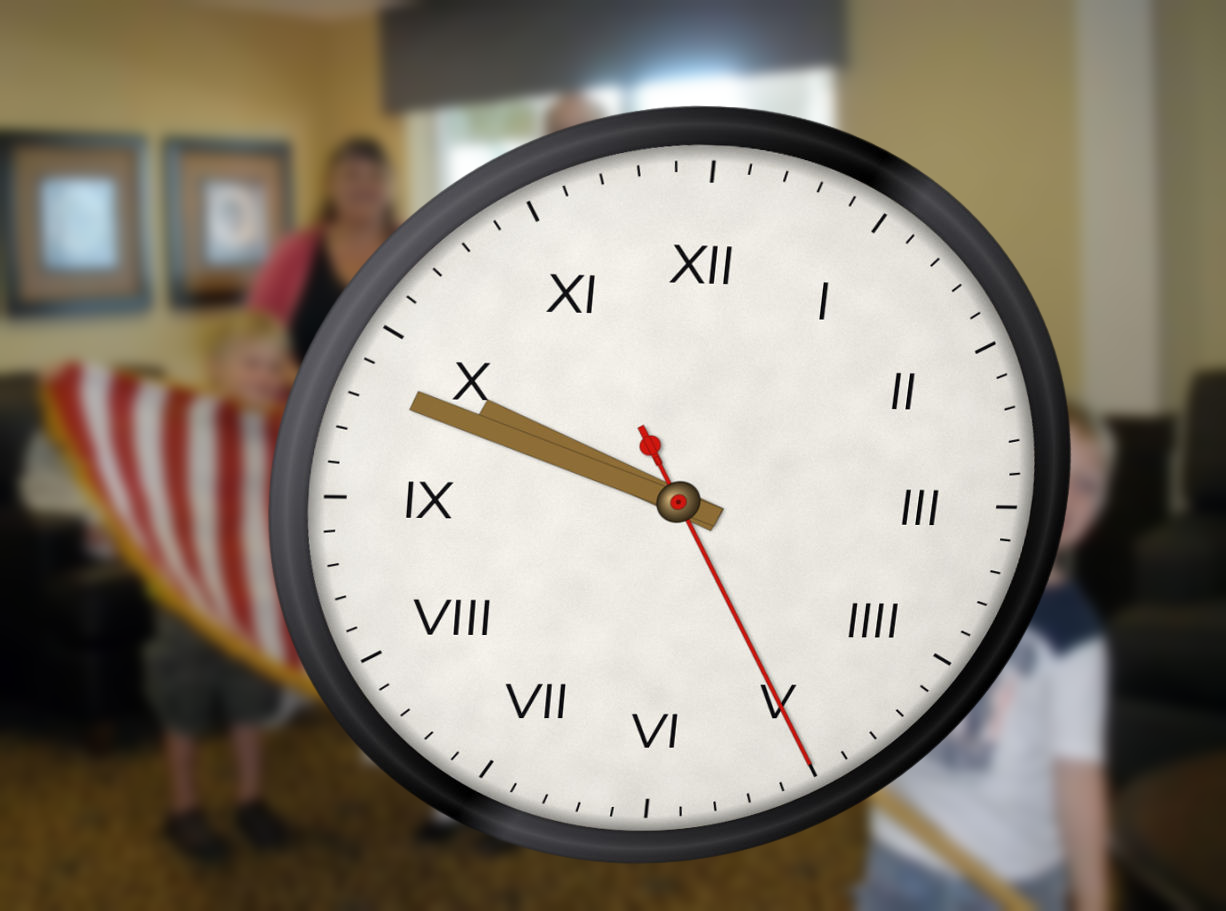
9:48:25
